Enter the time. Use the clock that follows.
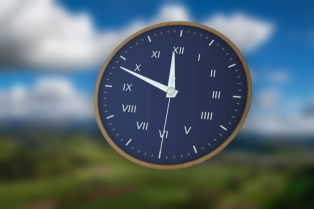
11:48:30
